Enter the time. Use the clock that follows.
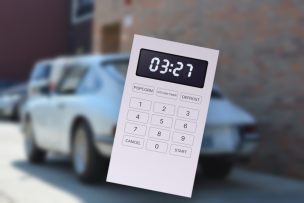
3:27
